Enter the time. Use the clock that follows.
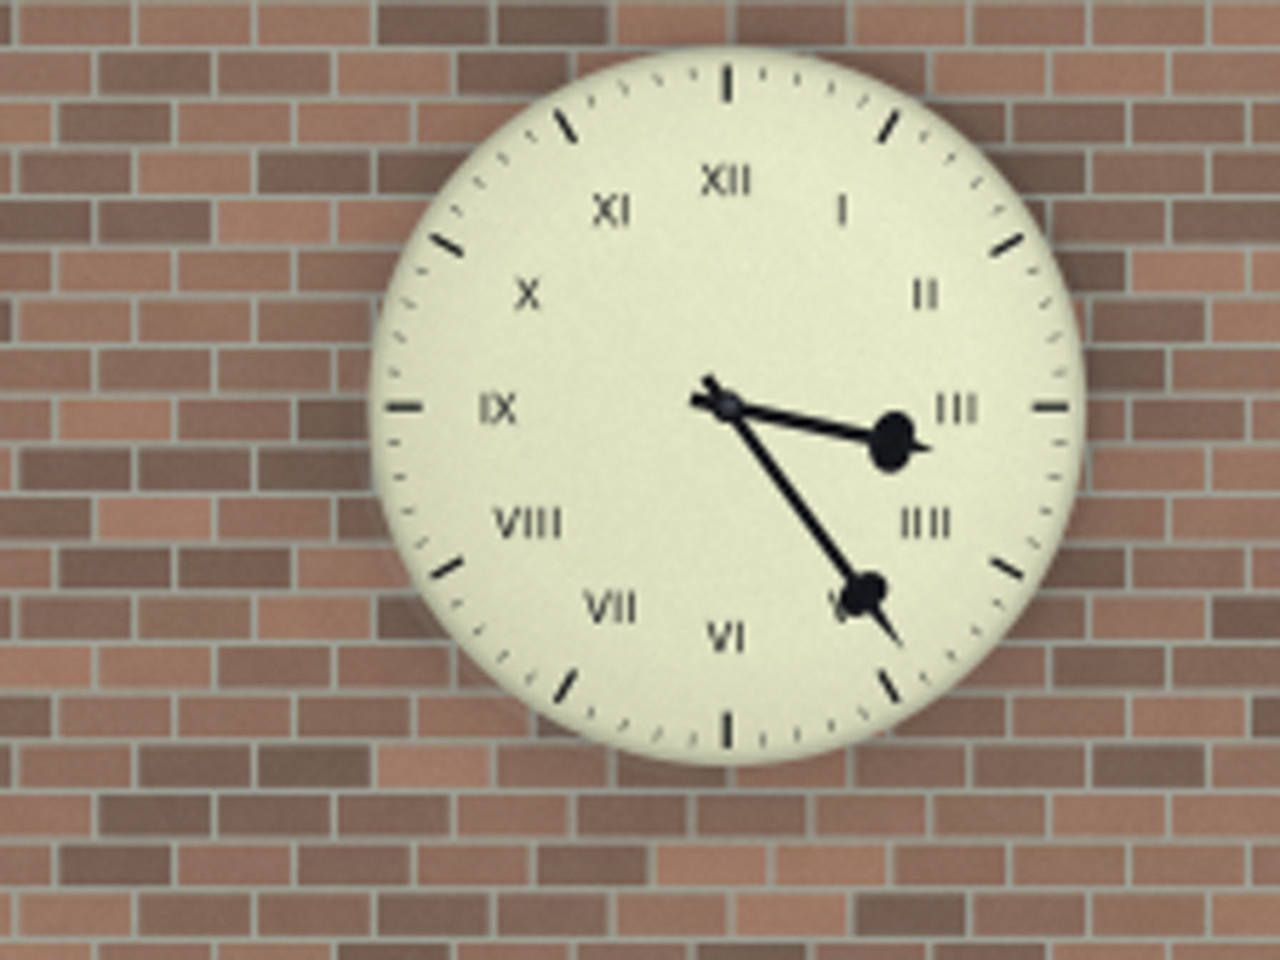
3:24
